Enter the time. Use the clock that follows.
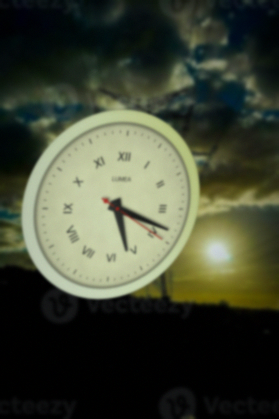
5:18:20
